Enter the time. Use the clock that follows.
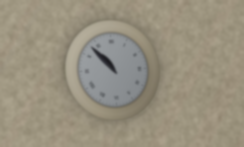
10:53
